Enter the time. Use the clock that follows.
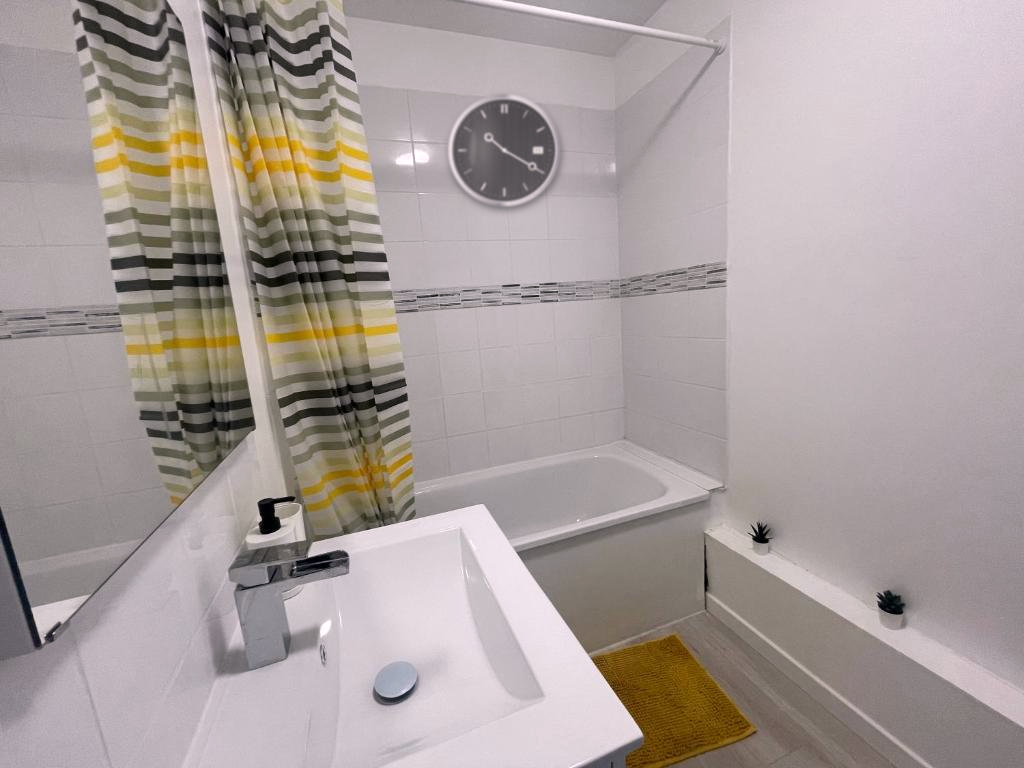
10:20
